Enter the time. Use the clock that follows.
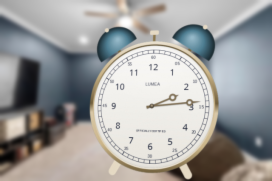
2:14
